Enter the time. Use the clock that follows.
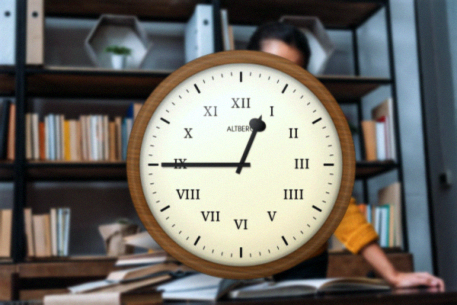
12:45
